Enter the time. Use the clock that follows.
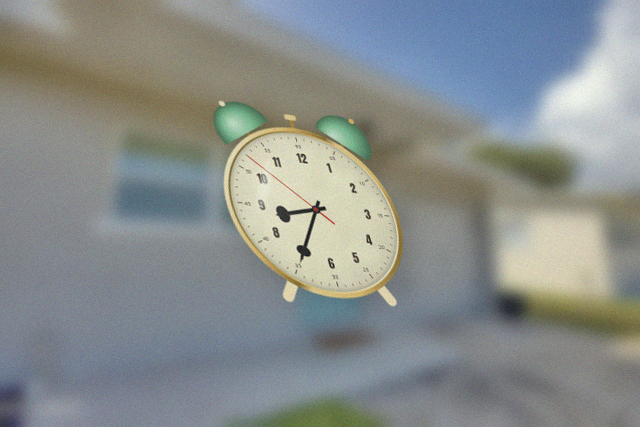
8:34:52
